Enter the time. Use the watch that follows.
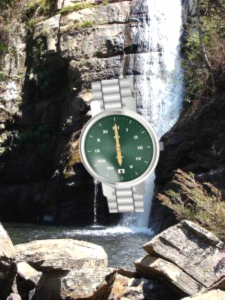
6:00
